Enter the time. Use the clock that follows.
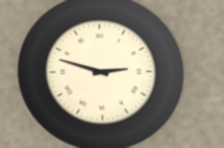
2:48
